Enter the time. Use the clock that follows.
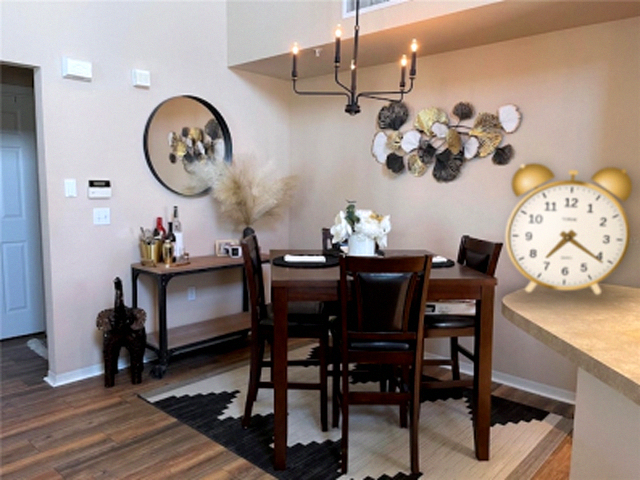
7:21
